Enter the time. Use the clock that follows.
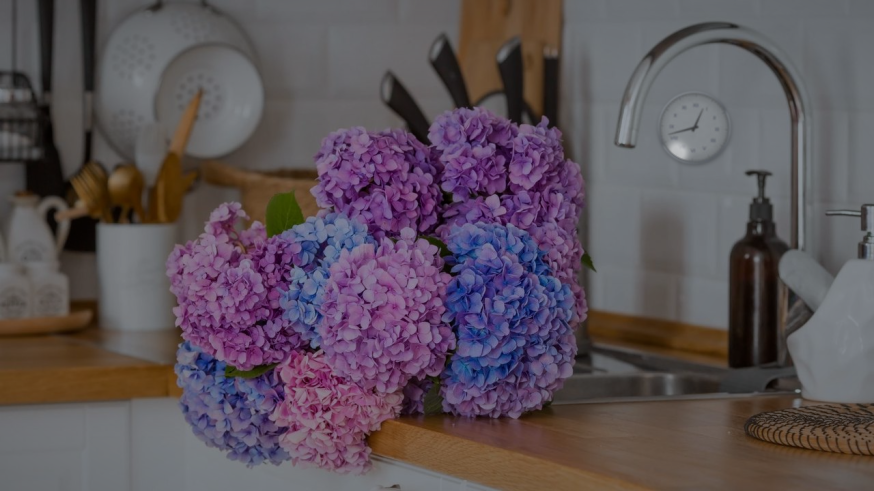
12:42
